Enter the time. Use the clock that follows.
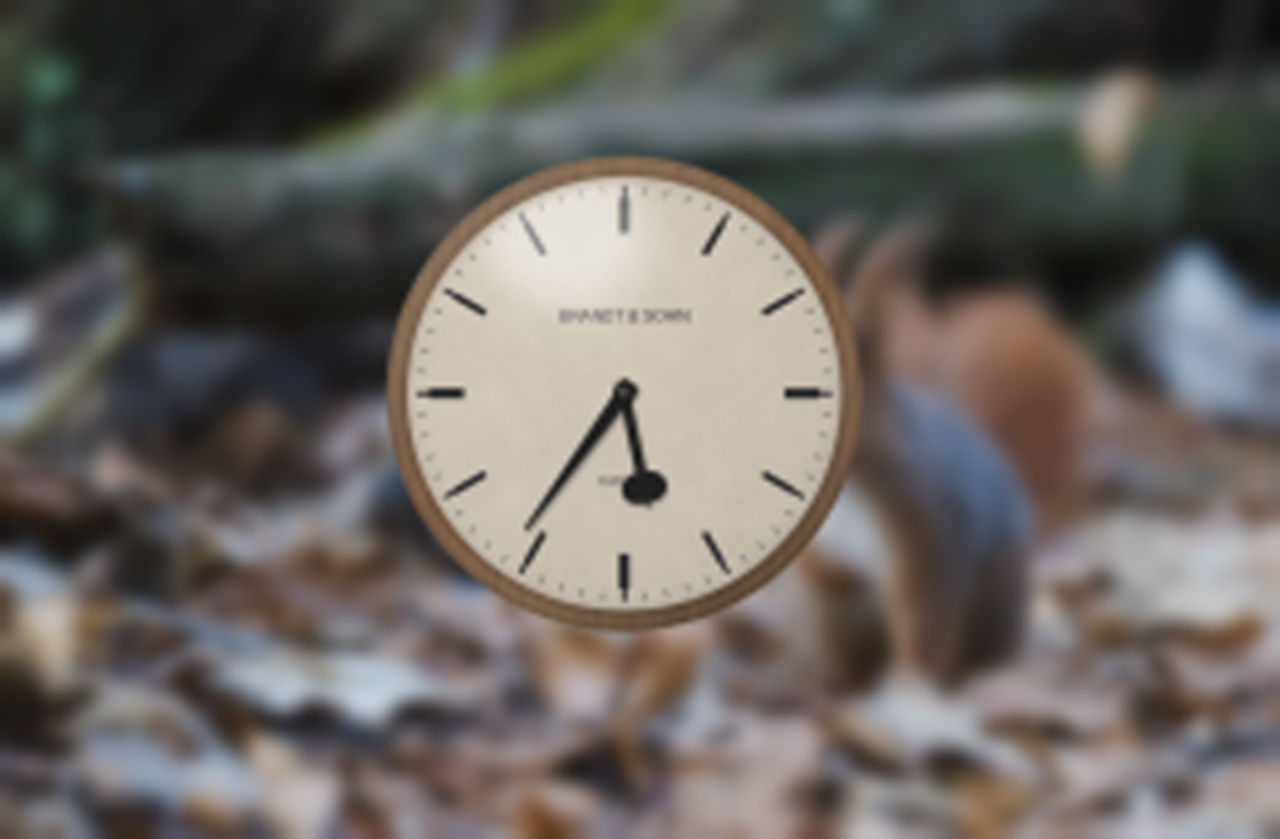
5:36
